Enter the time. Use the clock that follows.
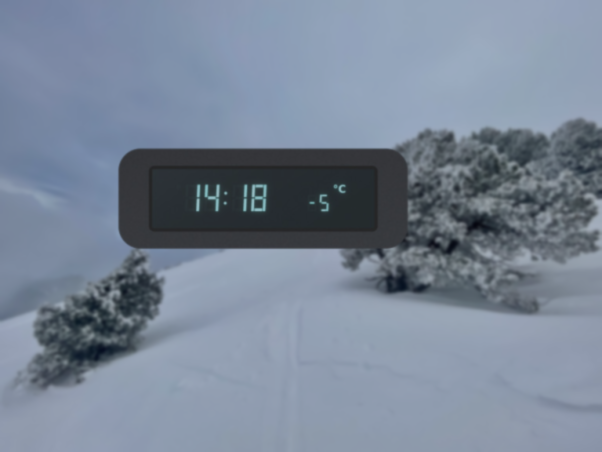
14:18
